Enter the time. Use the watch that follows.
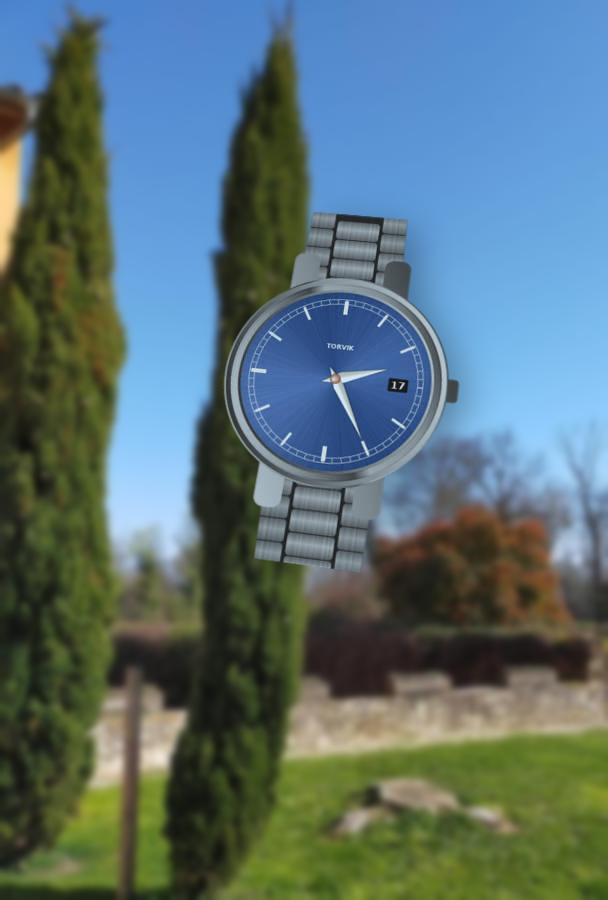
2:25
